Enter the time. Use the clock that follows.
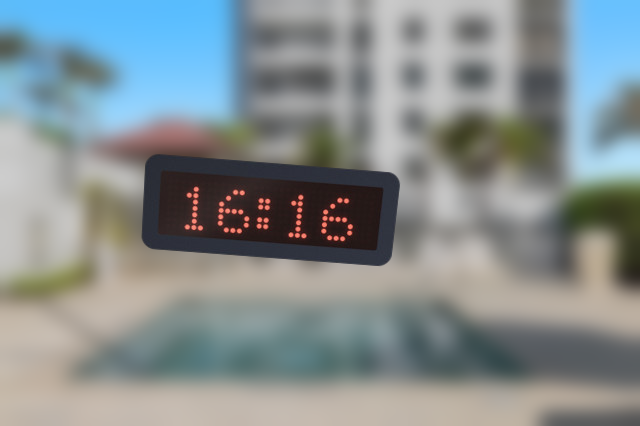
16:16
